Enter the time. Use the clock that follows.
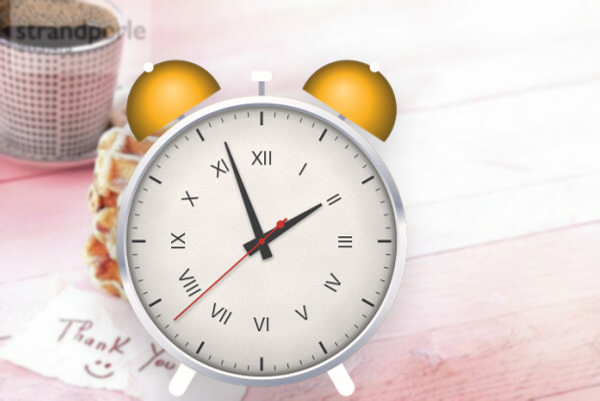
1:56:38
